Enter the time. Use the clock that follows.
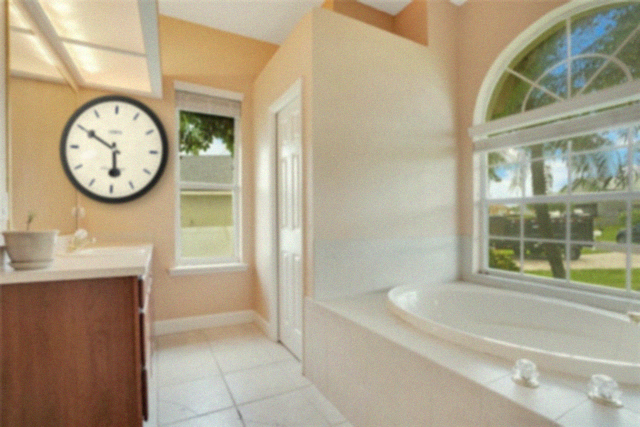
5:50
